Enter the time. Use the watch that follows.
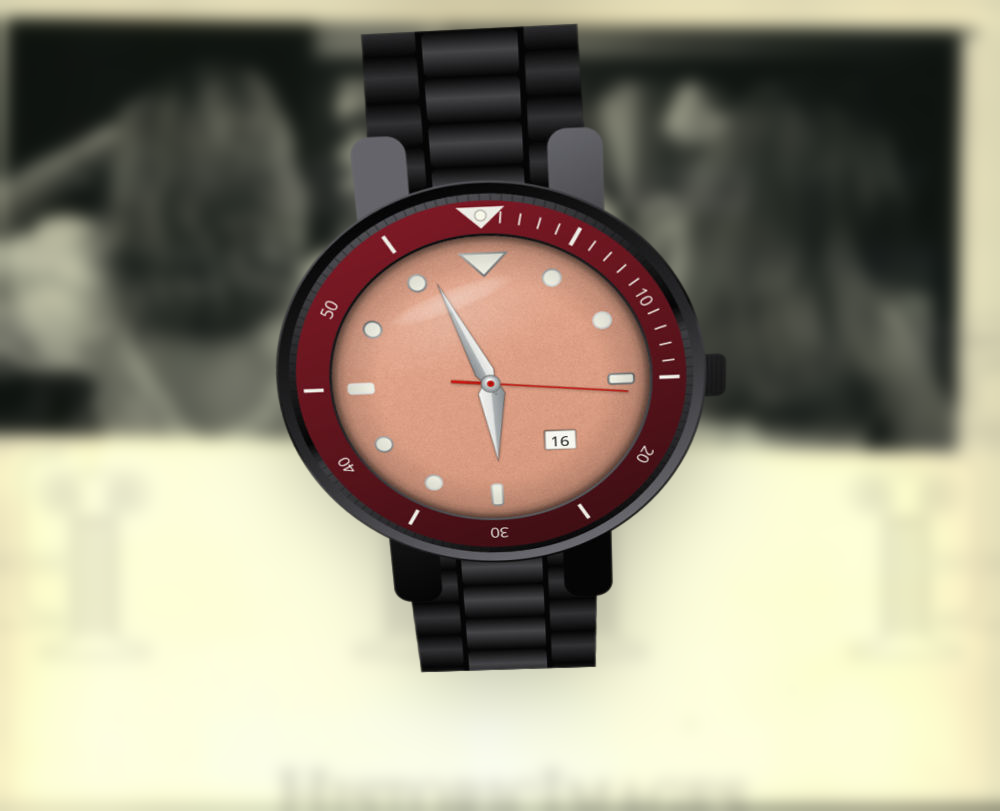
5:56:16
